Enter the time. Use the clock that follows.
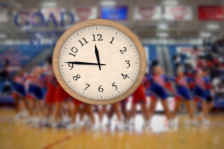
11:46
